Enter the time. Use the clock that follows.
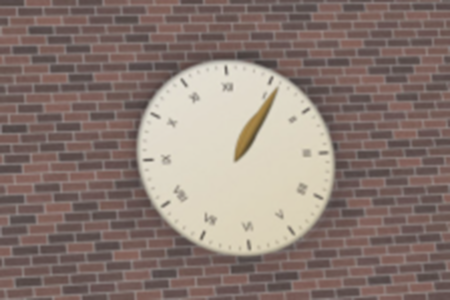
1:06
